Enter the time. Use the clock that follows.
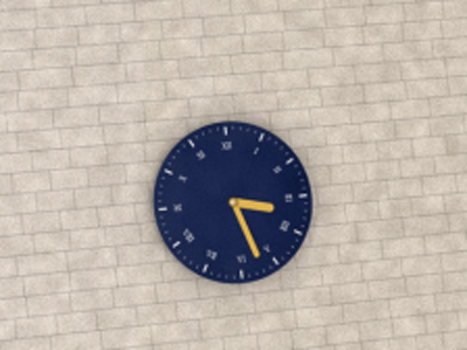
3:27
